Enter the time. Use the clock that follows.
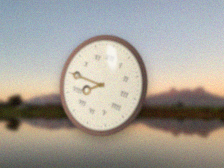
7:45
